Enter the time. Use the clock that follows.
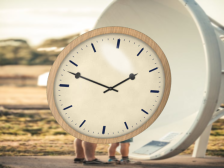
1:48
